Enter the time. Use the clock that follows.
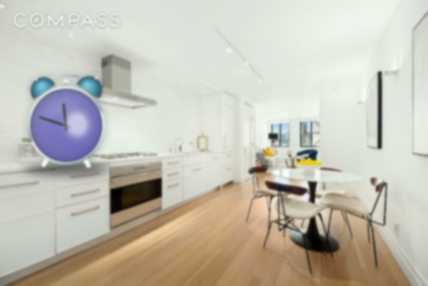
11:48
